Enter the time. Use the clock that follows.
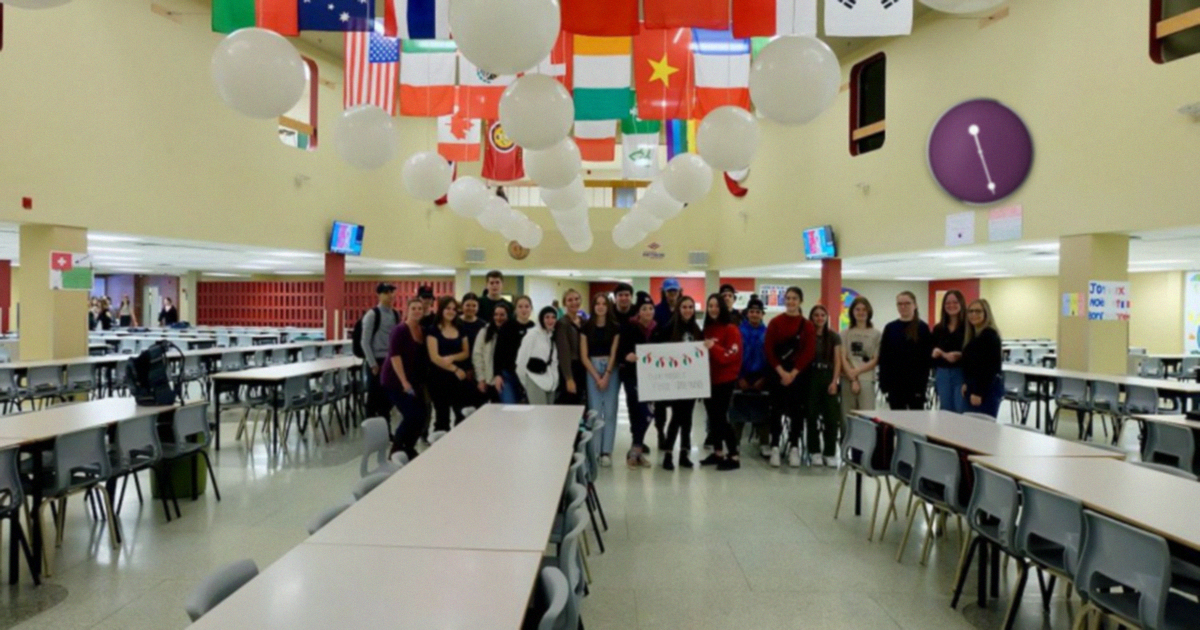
11:27
